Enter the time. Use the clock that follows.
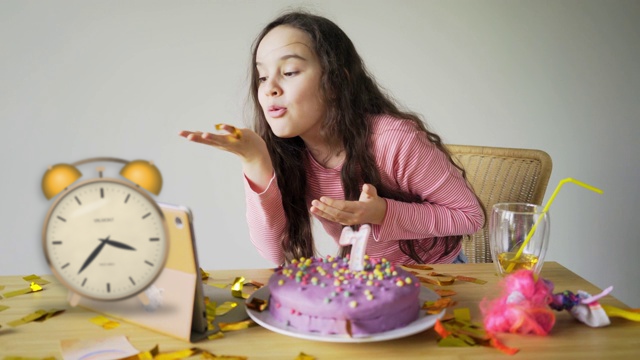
3:37
